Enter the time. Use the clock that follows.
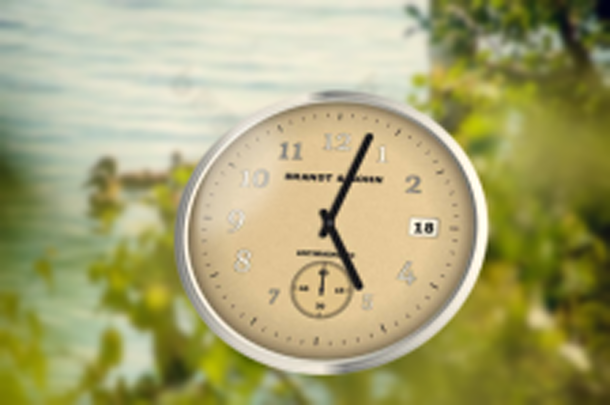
5:03
